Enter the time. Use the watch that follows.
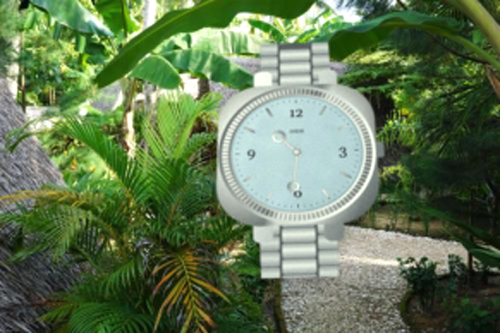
10:31
